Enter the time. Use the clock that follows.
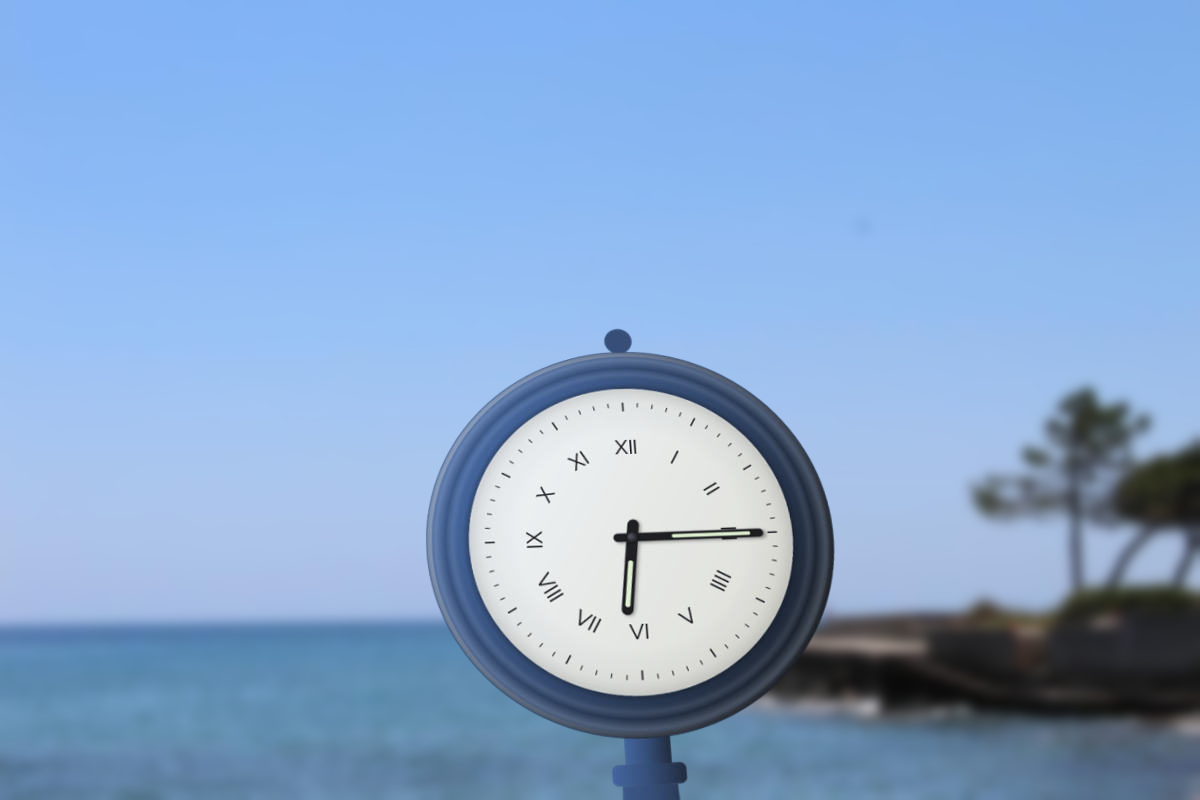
6:15
